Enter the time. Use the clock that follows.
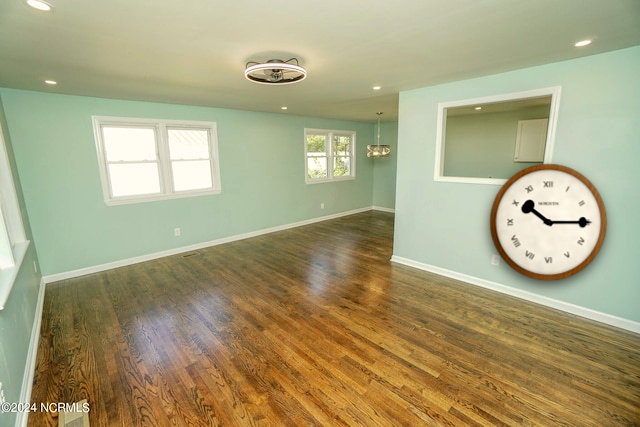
10:15
